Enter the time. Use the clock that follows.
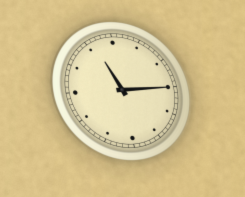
11:15
